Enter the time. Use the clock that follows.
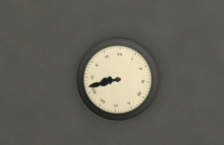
8:42
